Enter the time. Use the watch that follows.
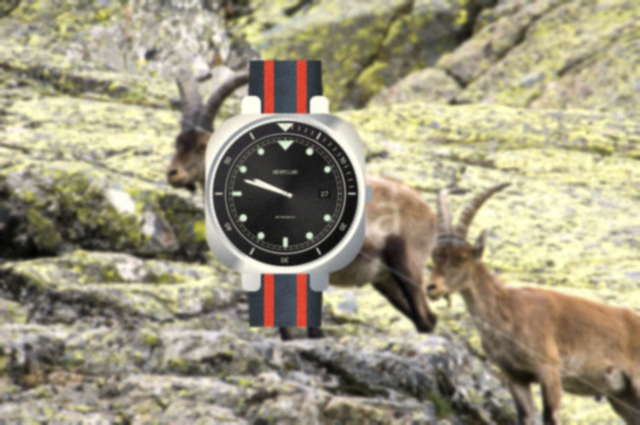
9:48
